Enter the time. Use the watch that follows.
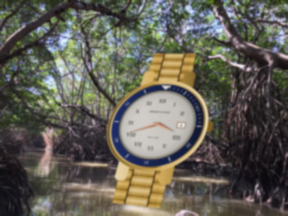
3:41
